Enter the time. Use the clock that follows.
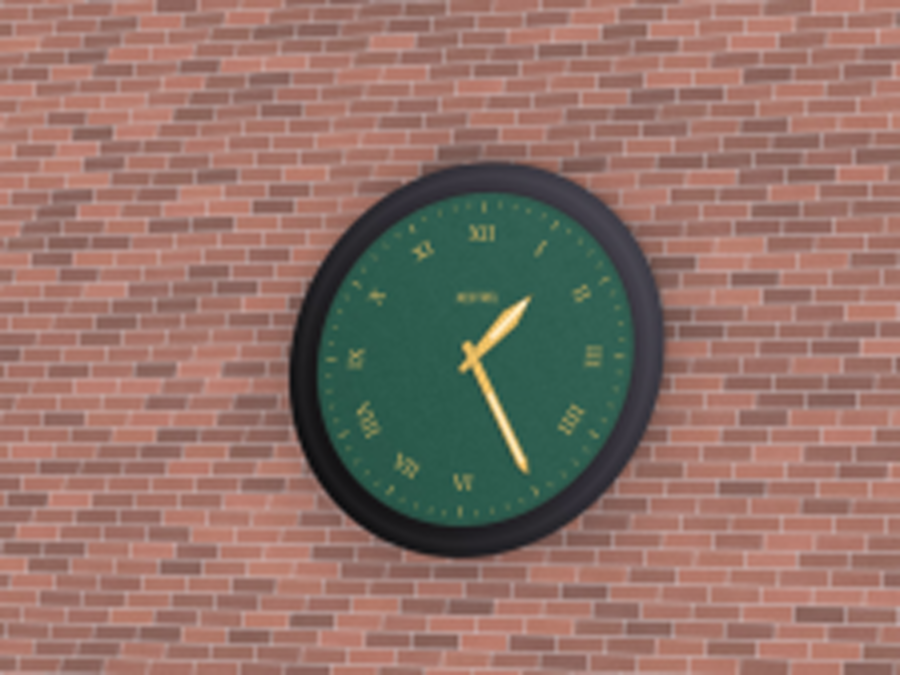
1:25
